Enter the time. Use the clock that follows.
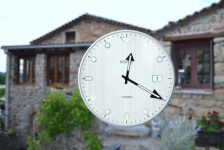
12:20
